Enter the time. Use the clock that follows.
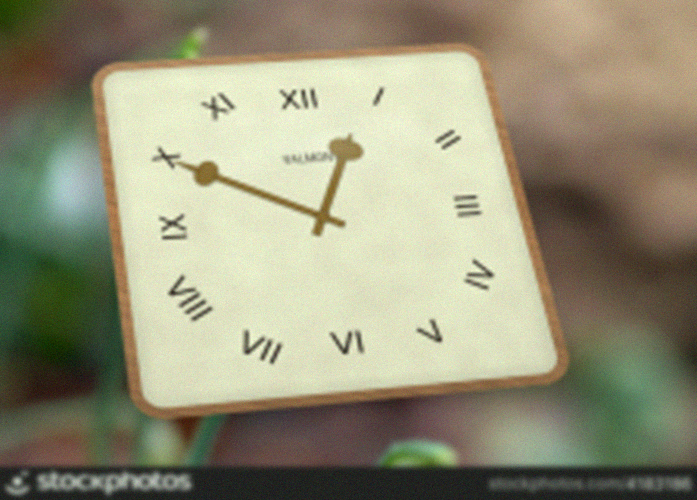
12:50
